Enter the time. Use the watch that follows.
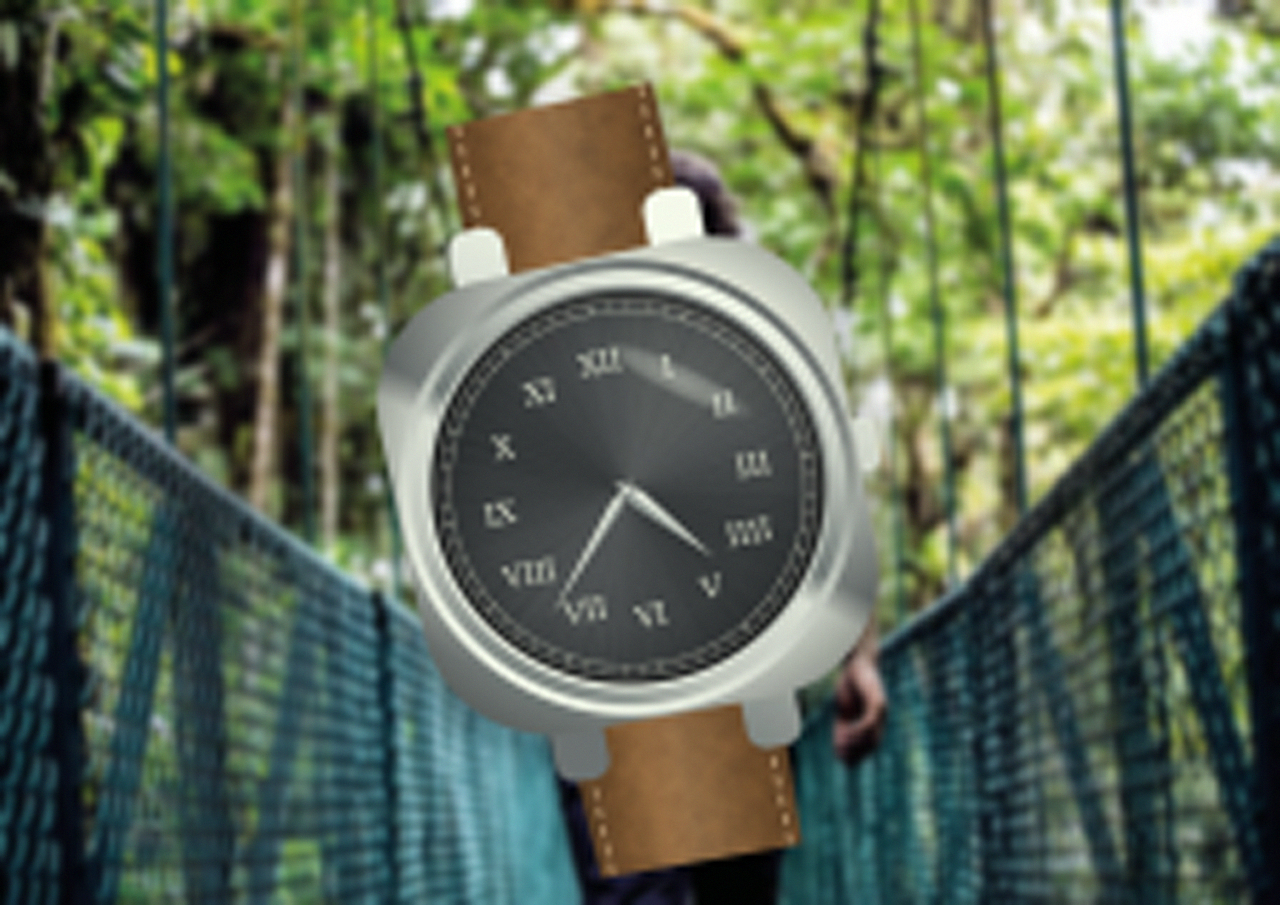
4:37
